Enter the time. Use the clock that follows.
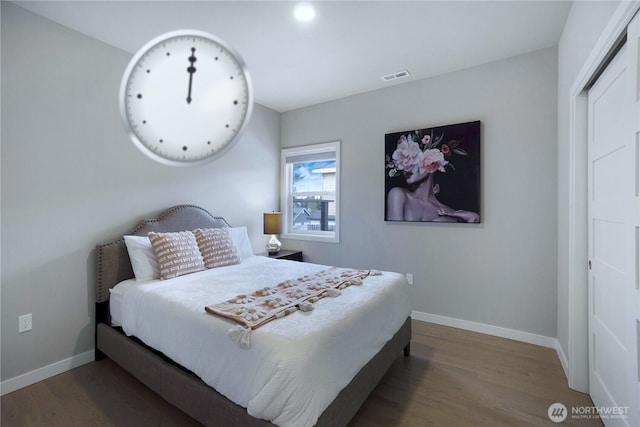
12:00
